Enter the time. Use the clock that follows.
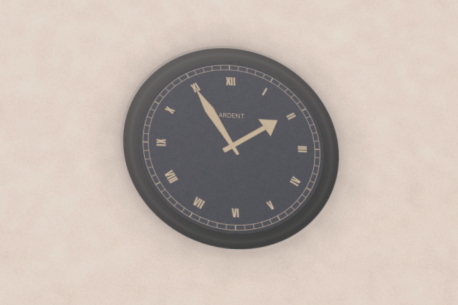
1:55
